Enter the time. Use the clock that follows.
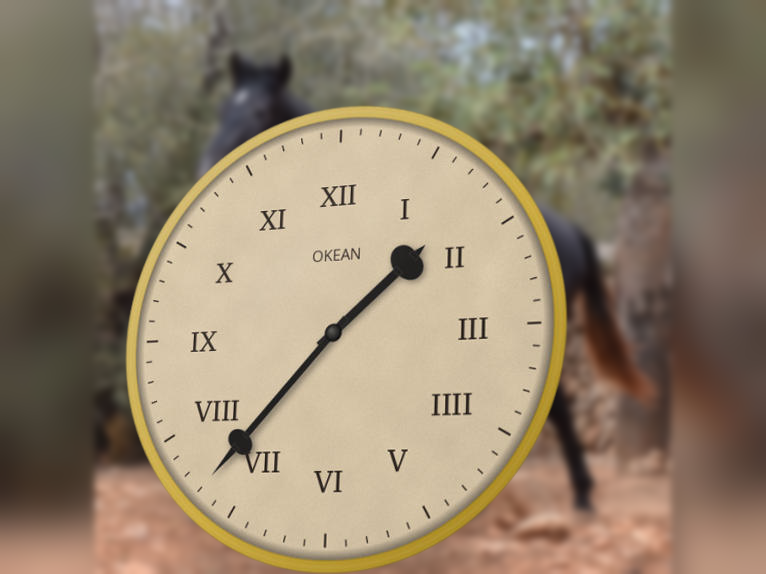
1:37
